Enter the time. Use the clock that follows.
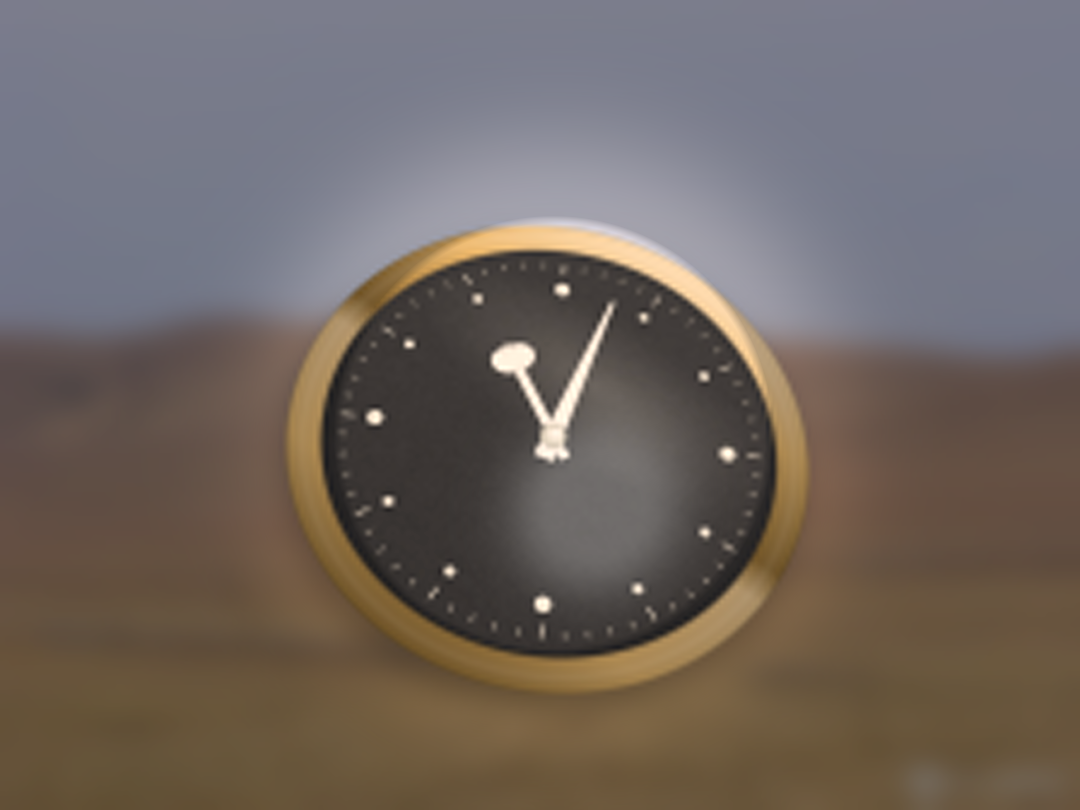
11:03
